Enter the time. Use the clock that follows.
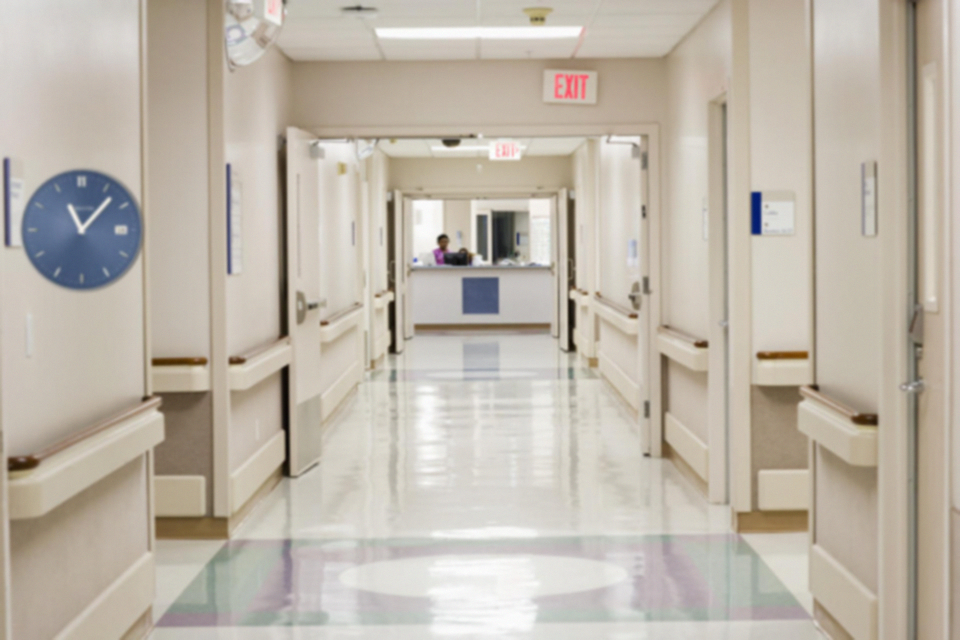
11:07
